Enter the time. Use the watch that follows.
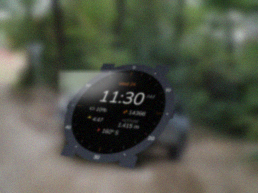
11:30
